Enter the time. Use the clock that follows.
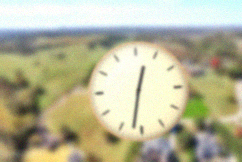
12:32
